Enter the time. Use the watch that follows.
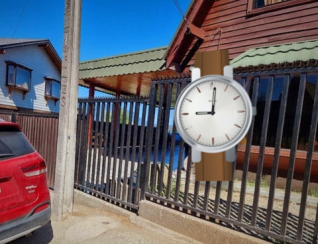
9:01
